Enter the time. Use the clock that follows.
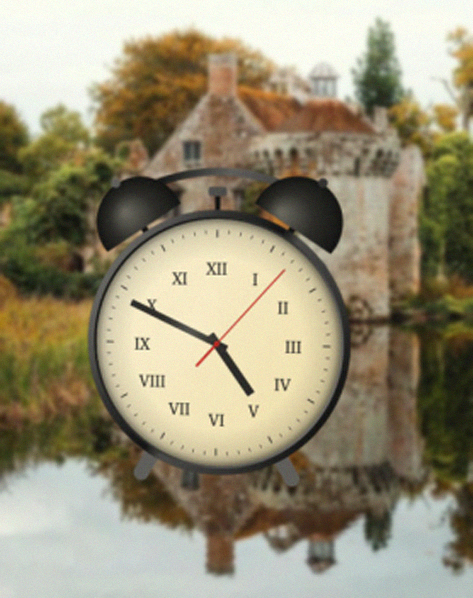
4:49:07
